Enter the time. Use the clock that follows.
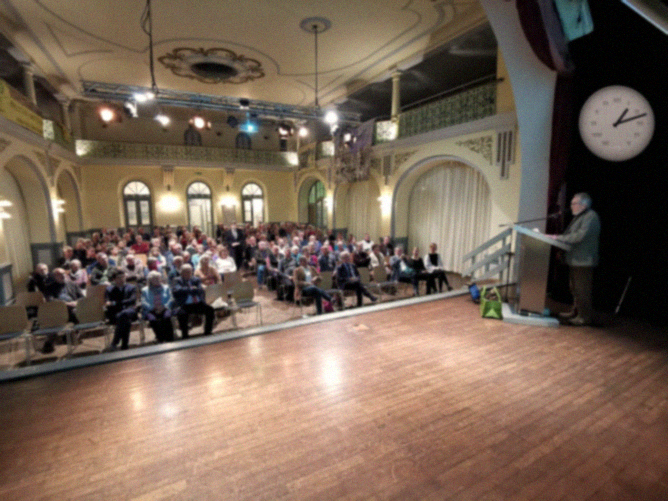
1:12
